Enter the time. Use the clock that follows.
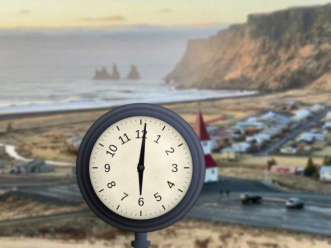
6:01
